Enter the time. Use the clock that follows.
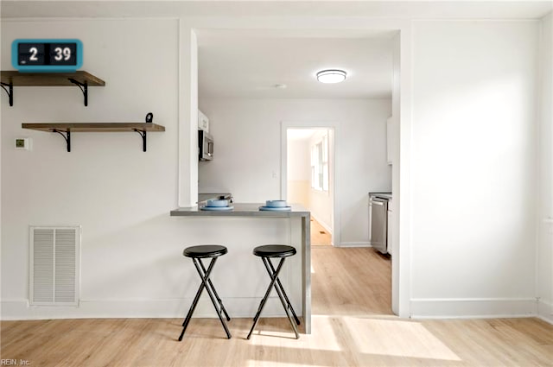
2:39
